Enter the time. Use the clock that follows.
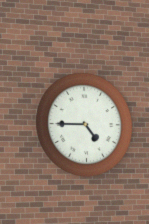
4:45
